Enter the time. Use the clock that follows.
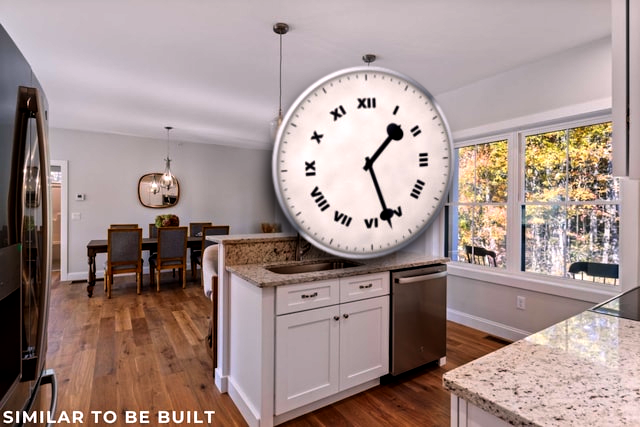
1:27
